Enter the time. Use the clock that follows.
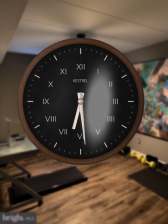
6:29
